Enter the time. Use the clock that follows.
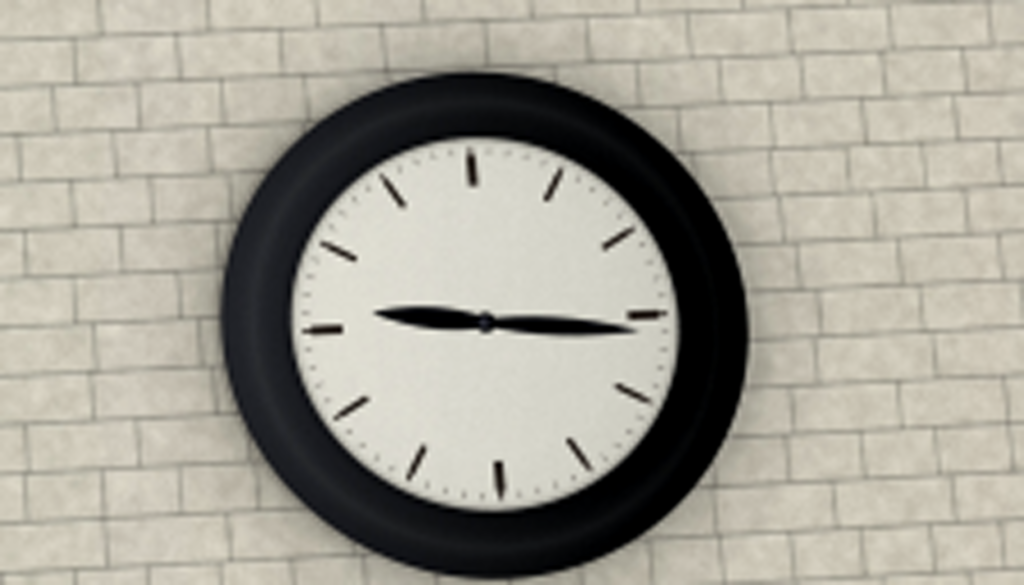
9:16
